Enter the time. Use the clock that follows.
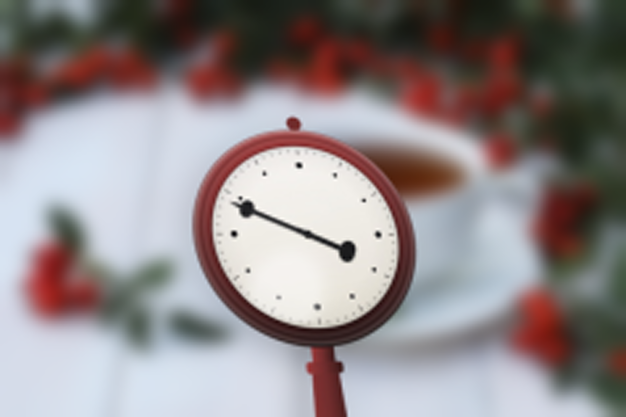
3:49
